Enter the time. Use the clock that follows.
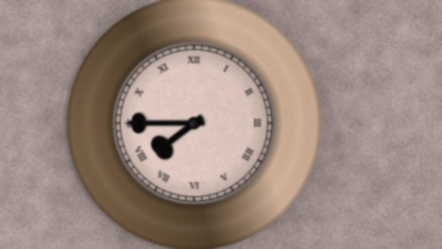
7:45
